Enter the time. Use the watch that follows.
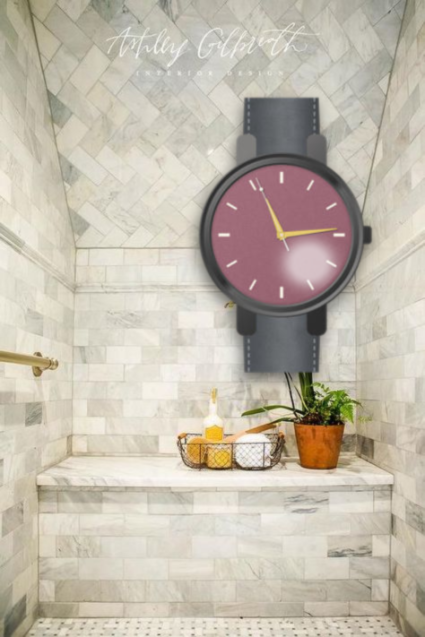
11:13:56
